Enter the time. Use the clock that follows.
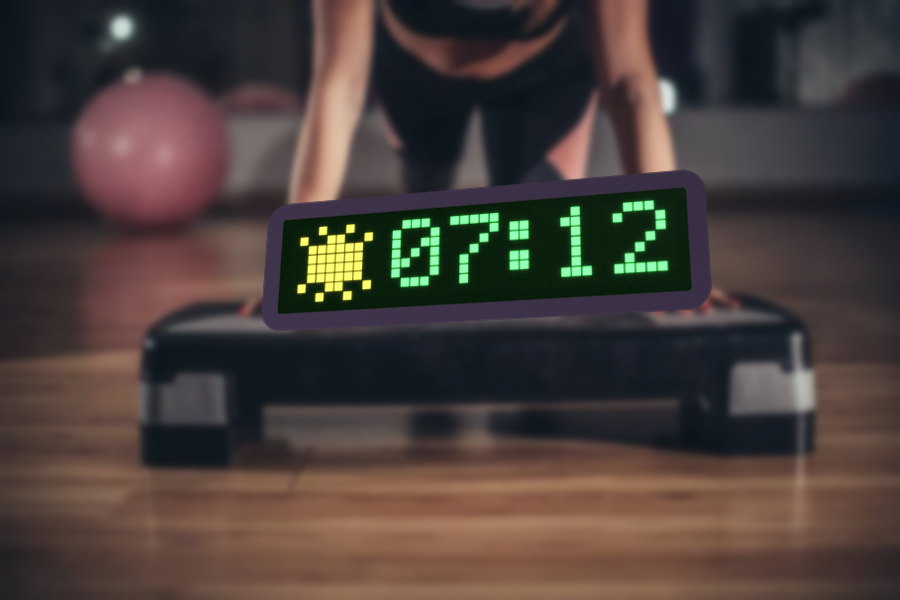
7:12
